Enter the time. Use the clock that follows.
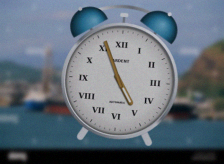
4:56
